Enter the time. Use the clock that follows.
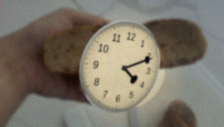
4:11
